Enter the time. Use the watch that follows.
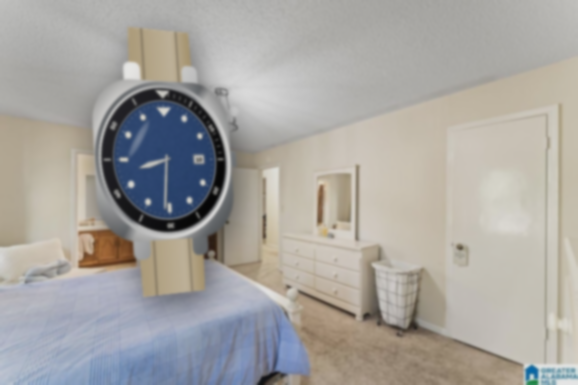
8:31
